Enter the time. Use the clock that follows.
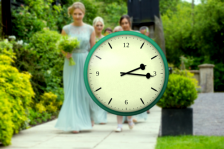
2:16
